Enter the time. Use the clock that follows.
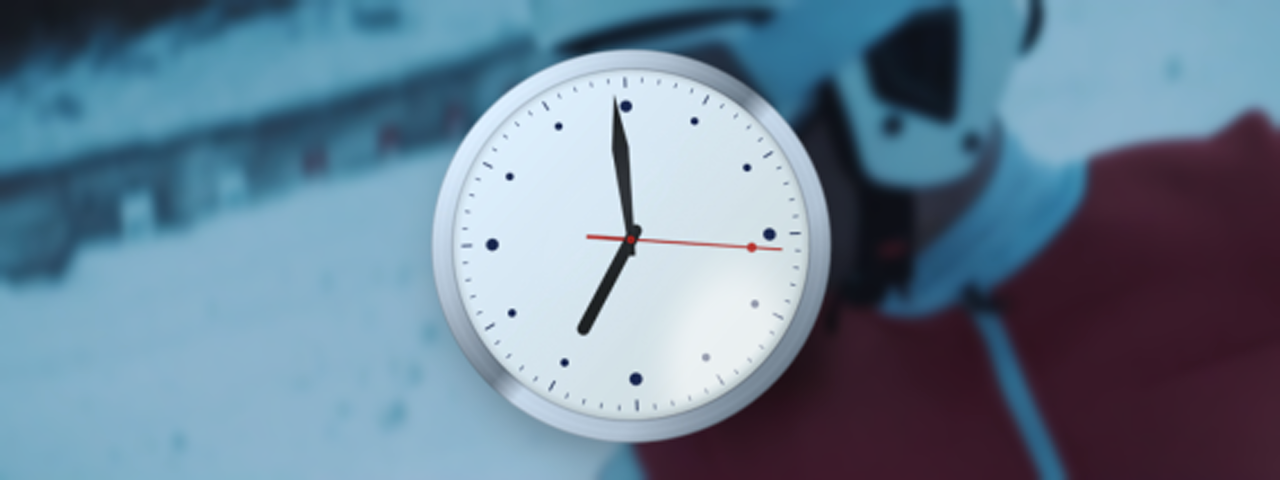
6:59:16
